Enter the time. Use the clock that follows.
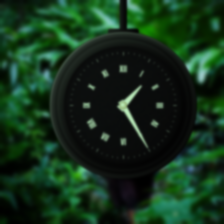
1:25
